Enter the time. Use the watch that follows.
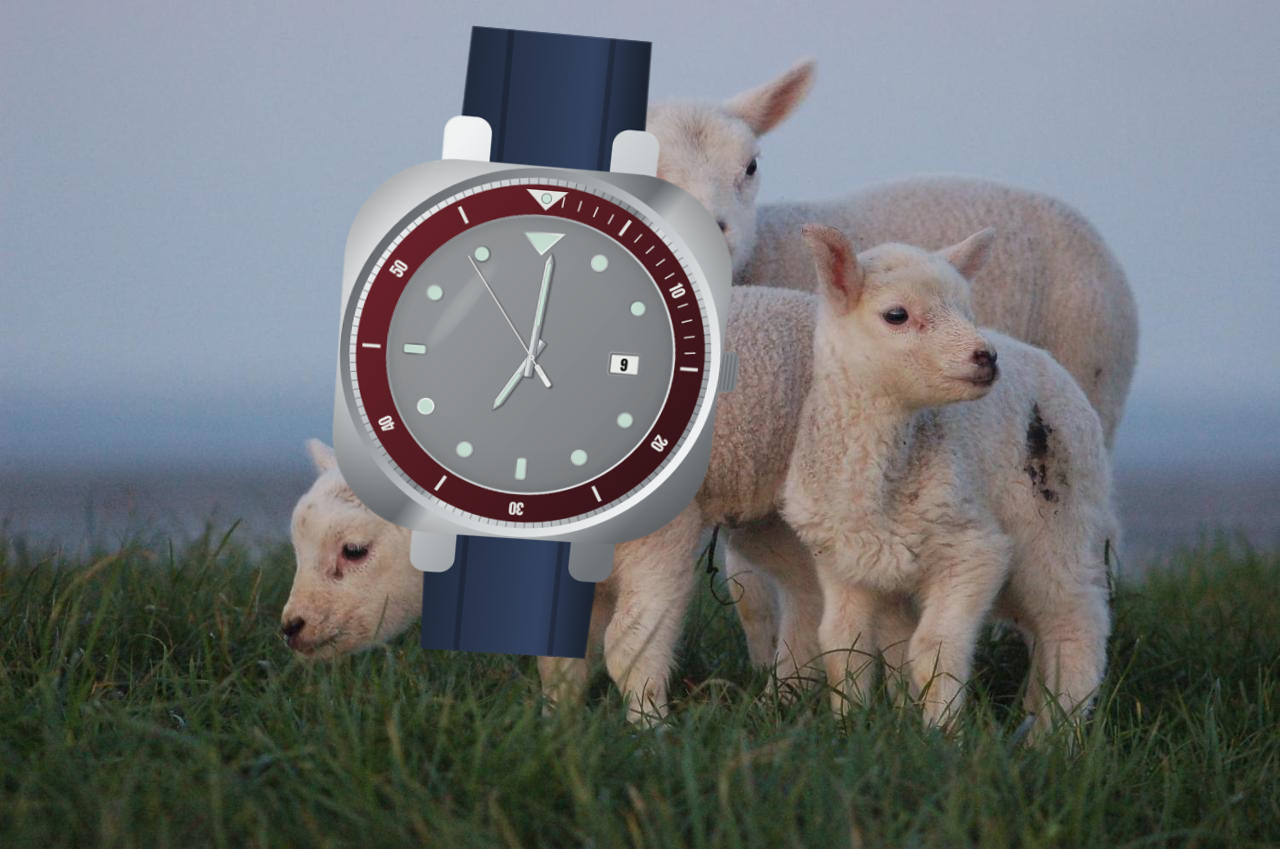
7:00:54
